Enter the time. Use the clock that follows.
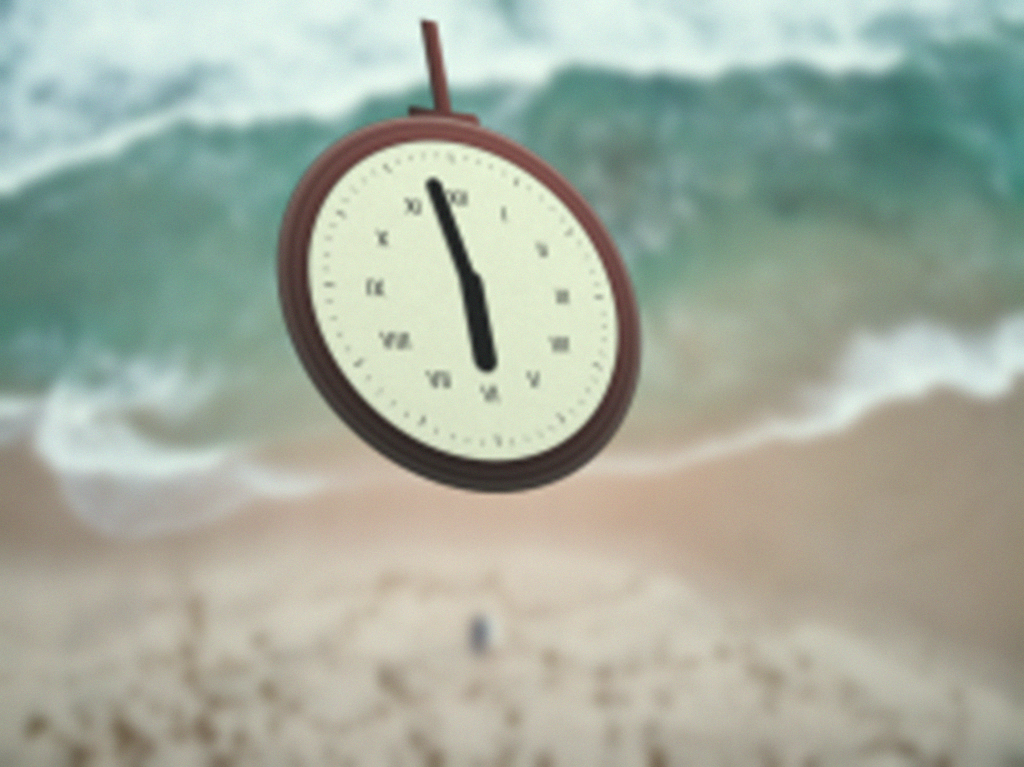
5:58
